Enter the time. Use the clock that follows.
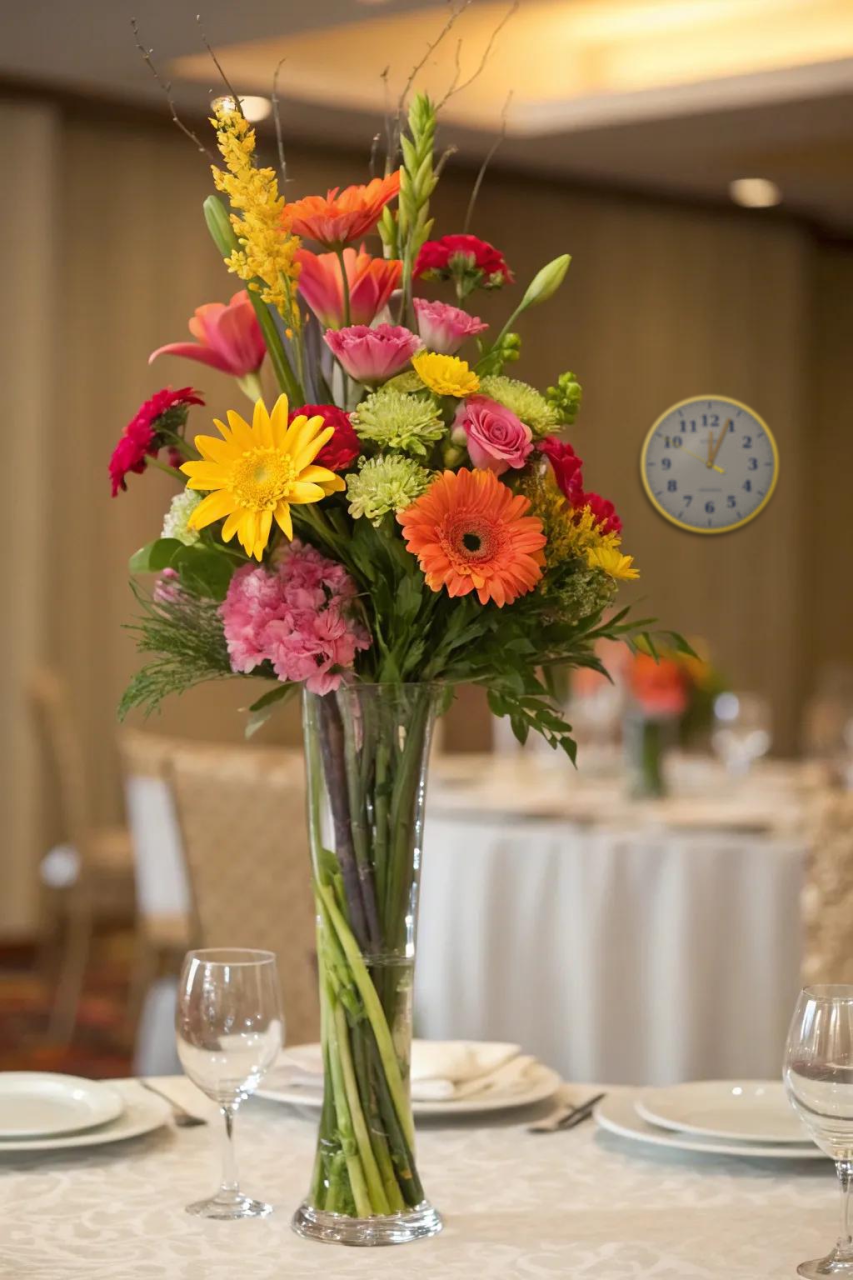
12:03:50
